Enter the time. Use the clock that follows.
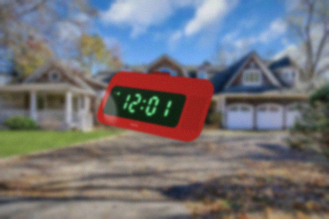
12:01
